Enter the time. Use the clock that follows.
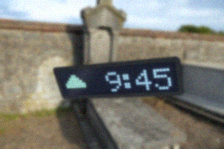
9:45
